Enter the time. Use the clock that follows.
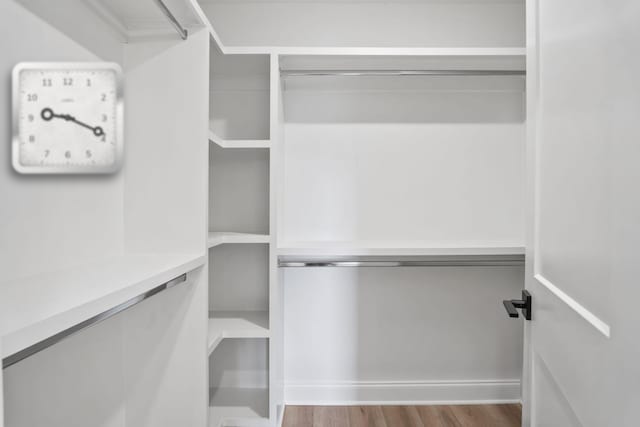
9:19
